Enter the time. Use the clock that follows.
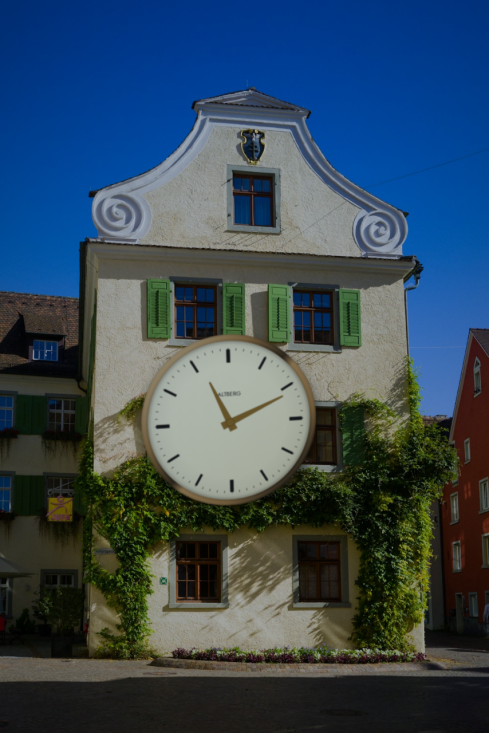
11:11
